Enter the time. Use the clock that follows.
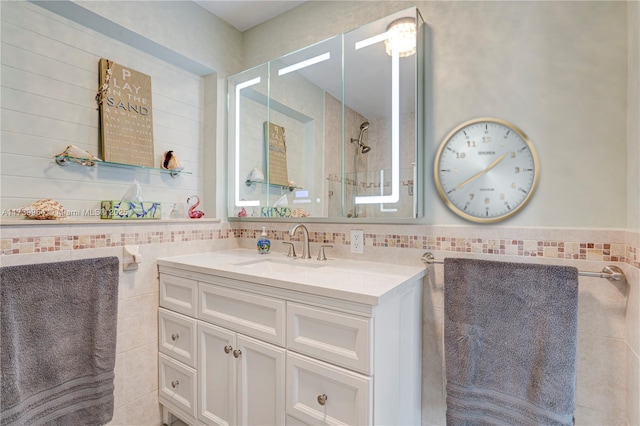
1:40
